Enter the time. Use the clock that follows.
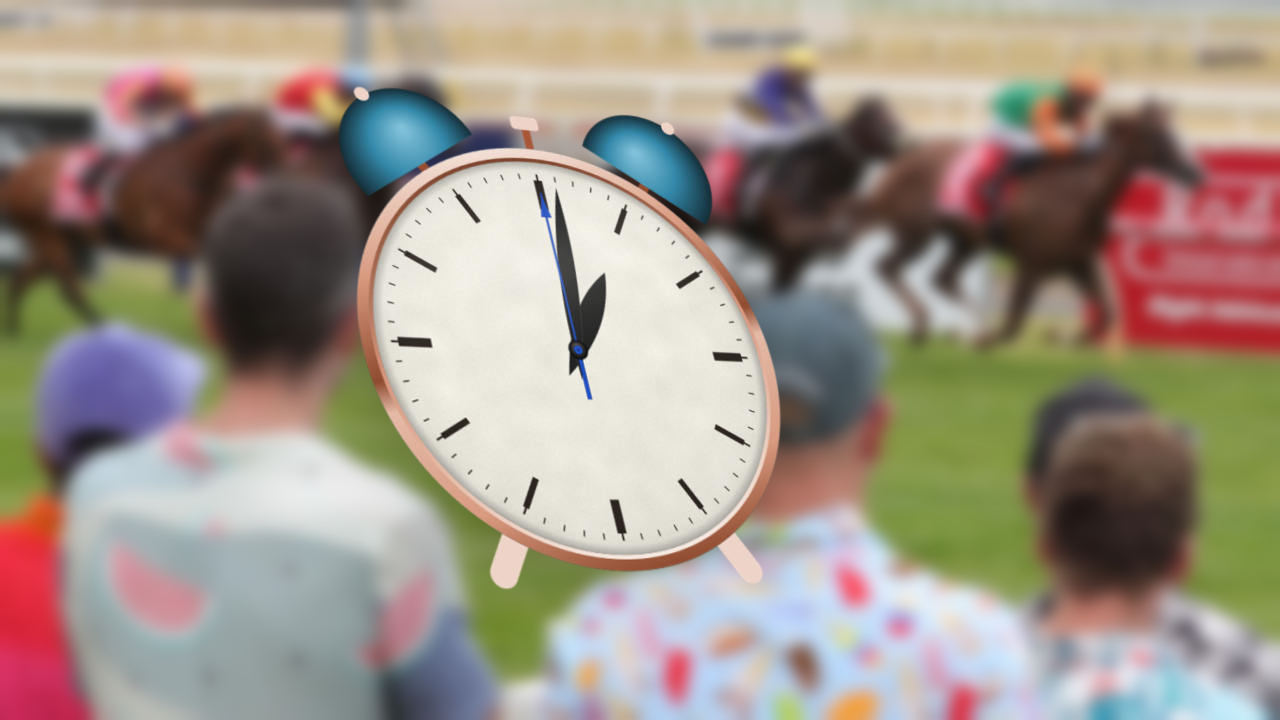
1:01:00
